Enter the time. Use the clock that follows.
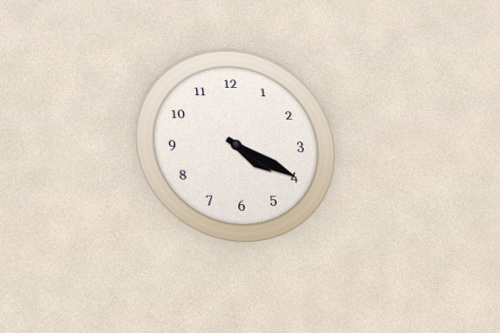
4:20
